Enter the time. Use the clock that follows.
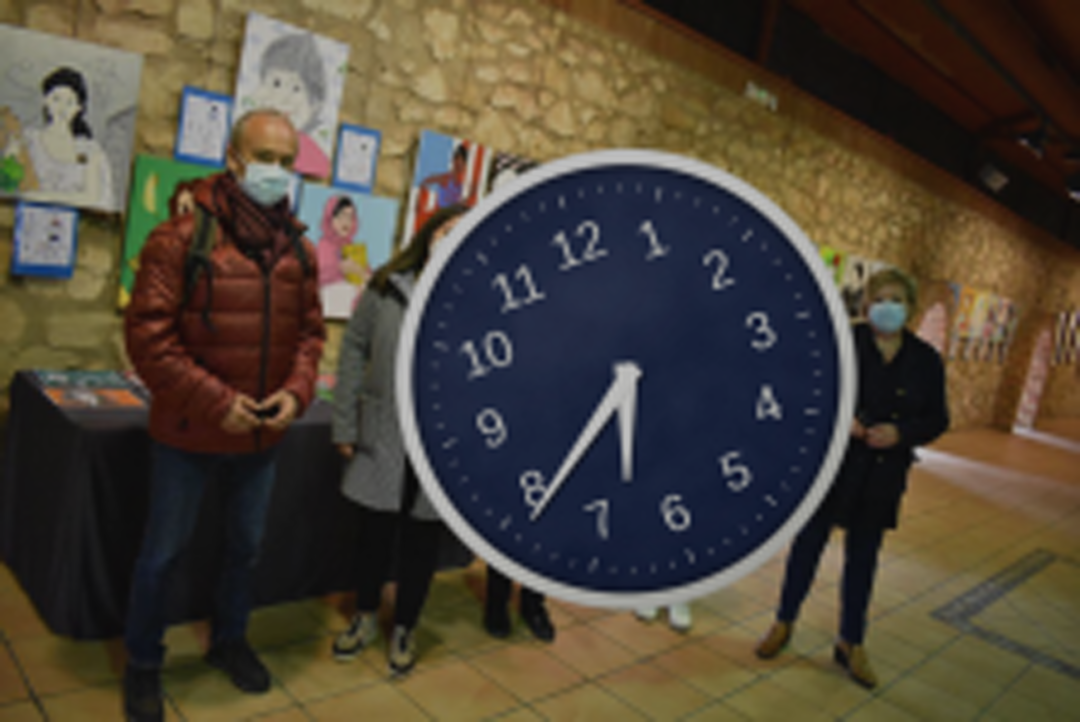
6:39
